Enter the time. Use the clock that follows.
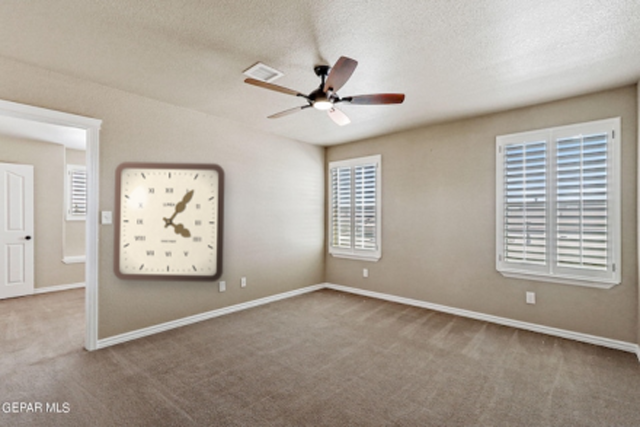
4:06
